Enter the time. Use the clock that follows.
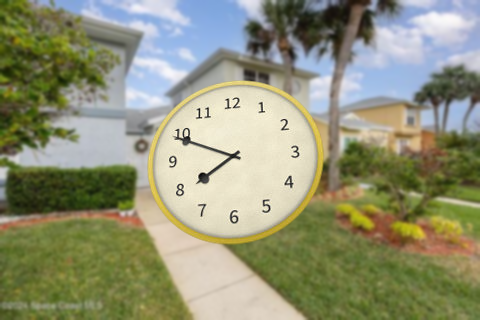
7:49
